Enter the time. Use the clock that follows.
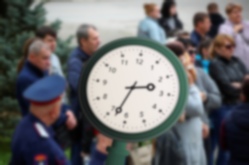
2:33
